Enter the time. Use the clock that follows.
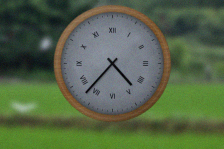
4:37
